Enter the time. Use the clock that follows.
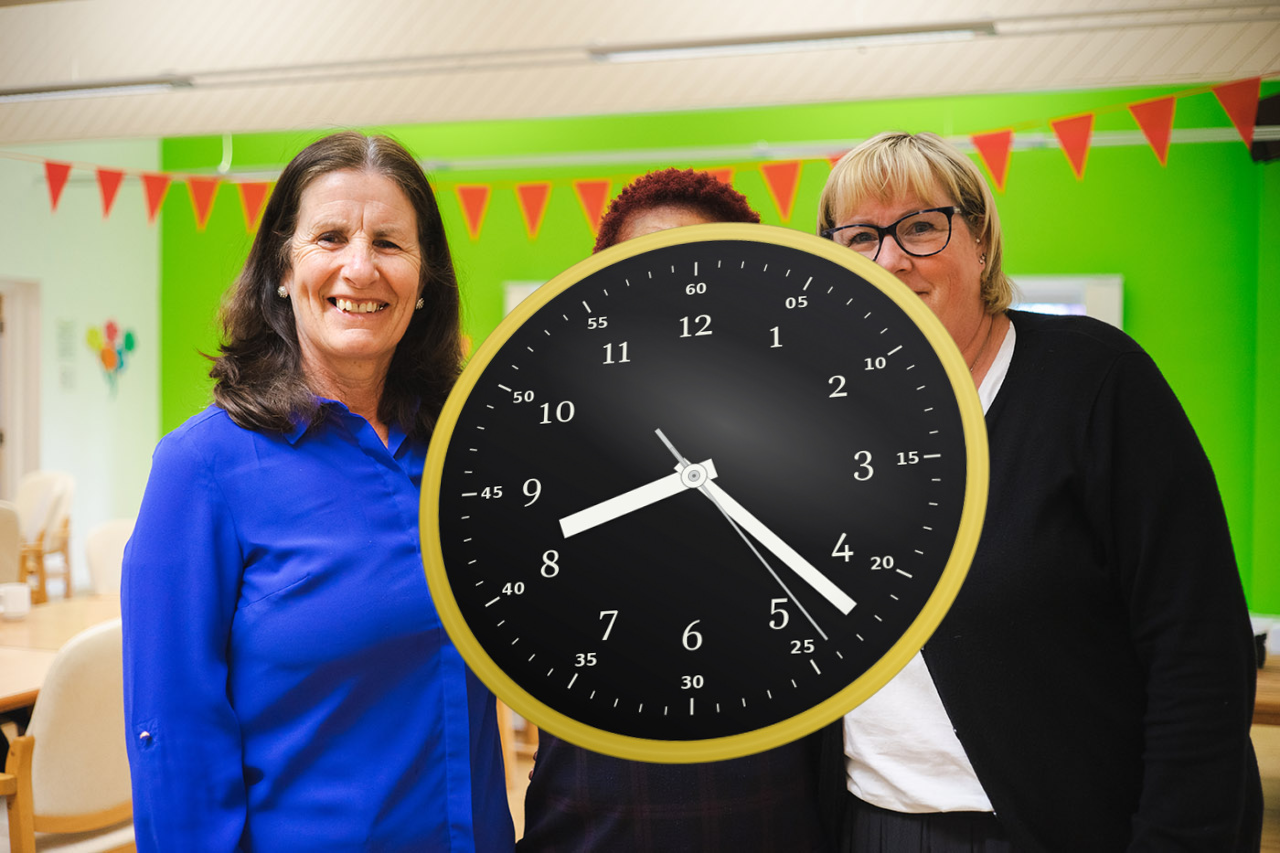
8:22:24
